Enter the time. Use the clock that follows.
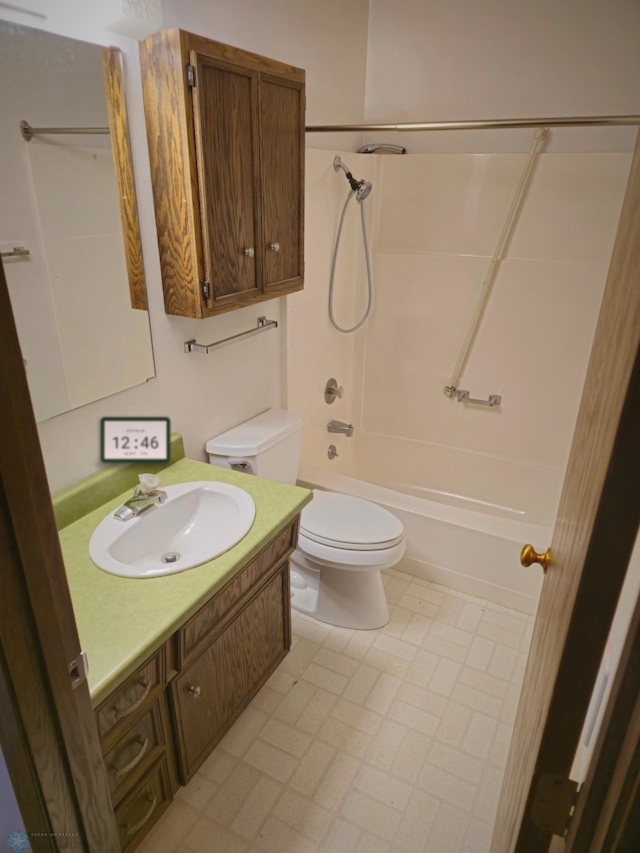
12:46
